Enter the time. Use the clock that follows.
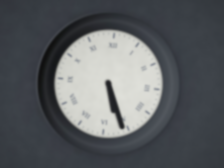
5:26
